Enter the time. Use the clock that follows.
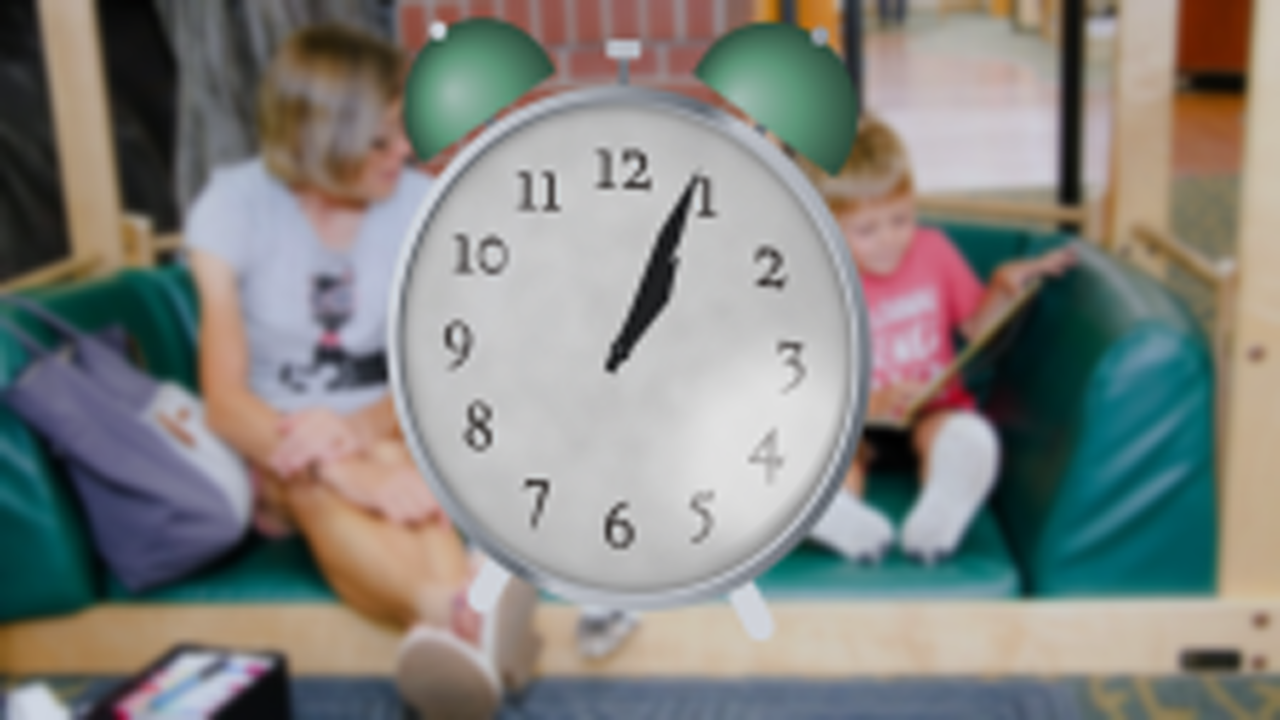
1:04
